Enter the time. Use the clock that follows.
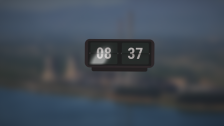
8:37
